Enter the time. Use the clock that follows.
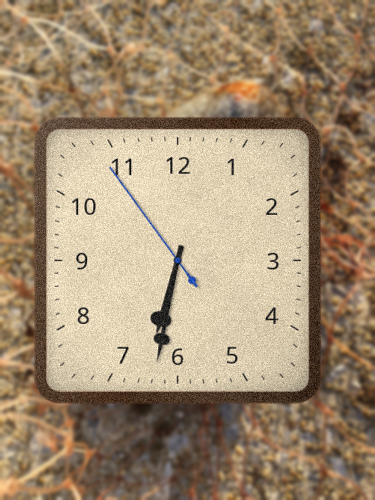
6:31:54
